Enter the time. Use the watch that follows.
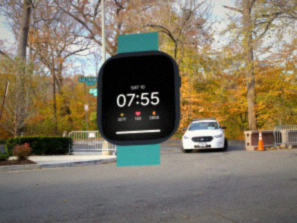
7:55
